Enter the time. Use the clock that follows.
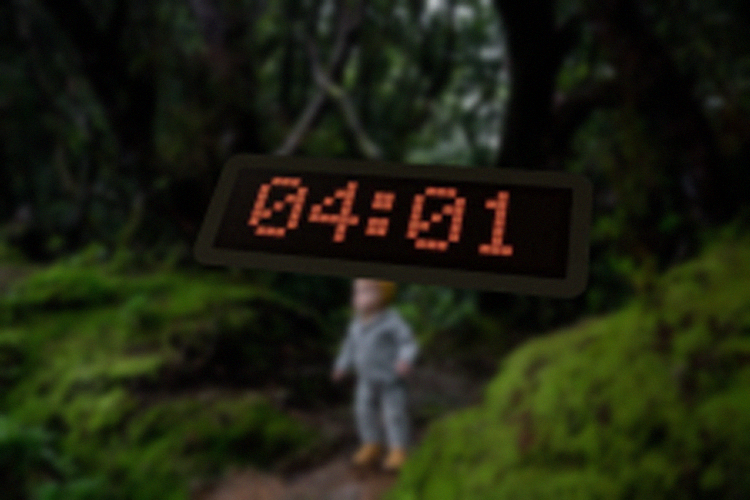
4:01
